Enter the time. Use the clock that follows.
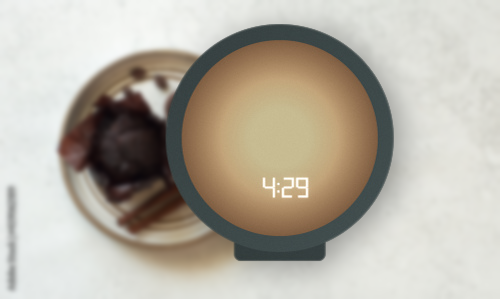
4:29
